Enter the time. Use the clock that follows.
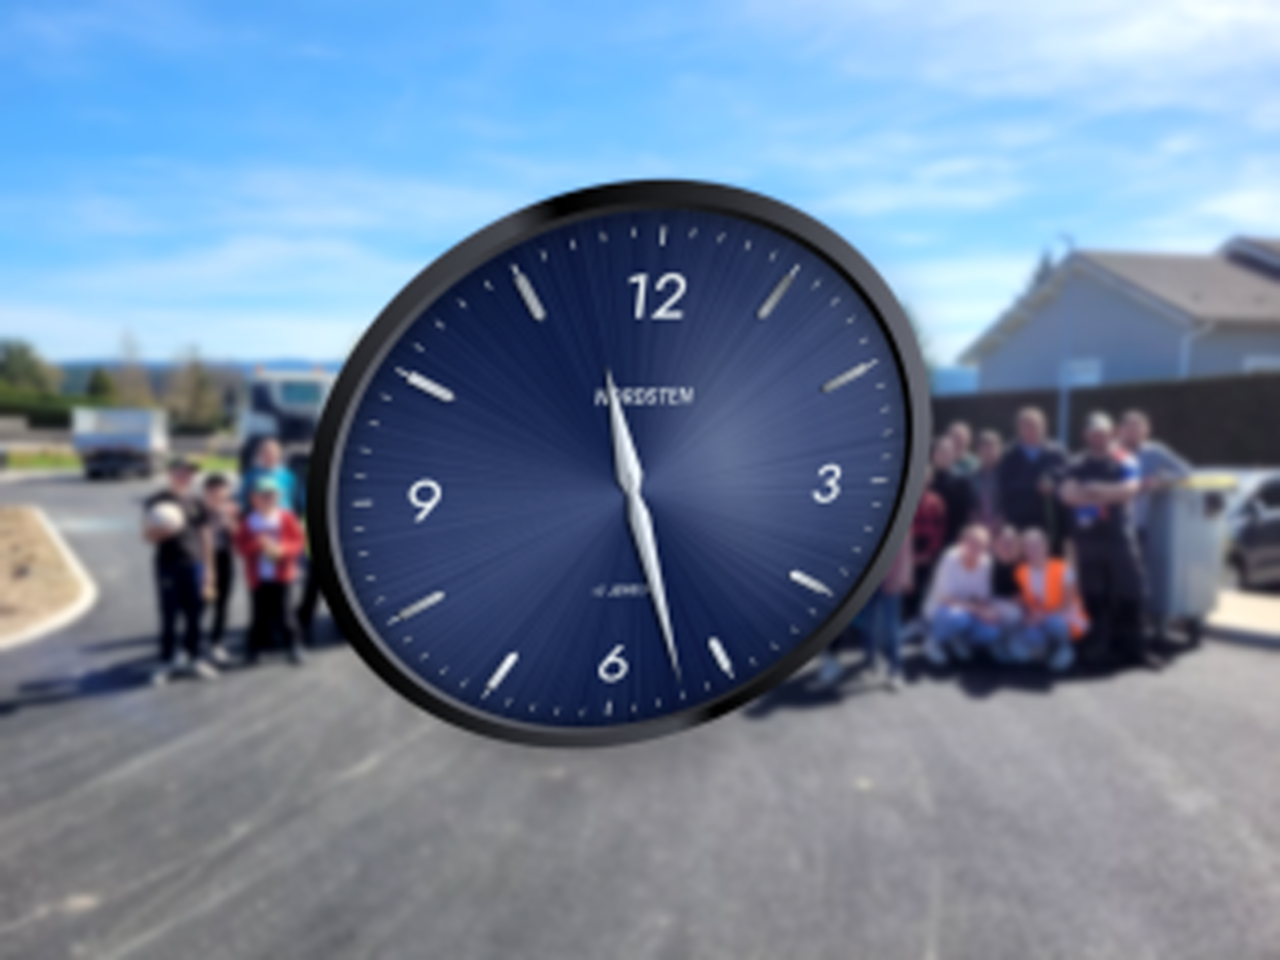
11:27
